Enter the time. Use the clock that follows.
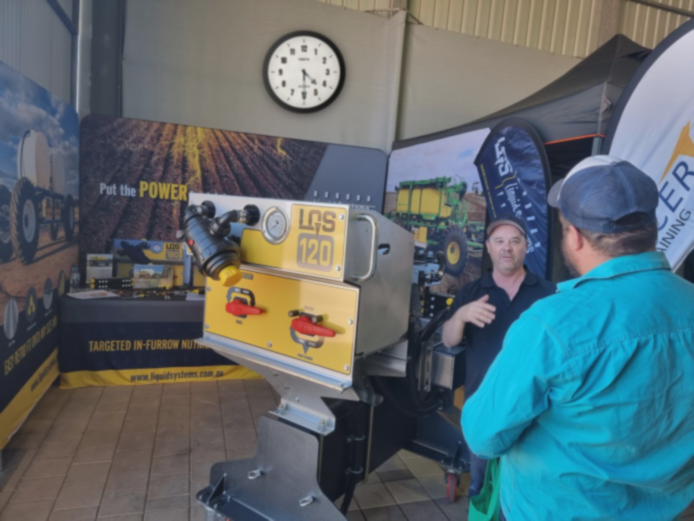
4:30
